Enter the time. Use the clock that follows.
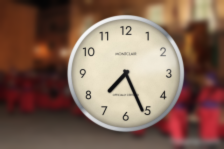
7:26
